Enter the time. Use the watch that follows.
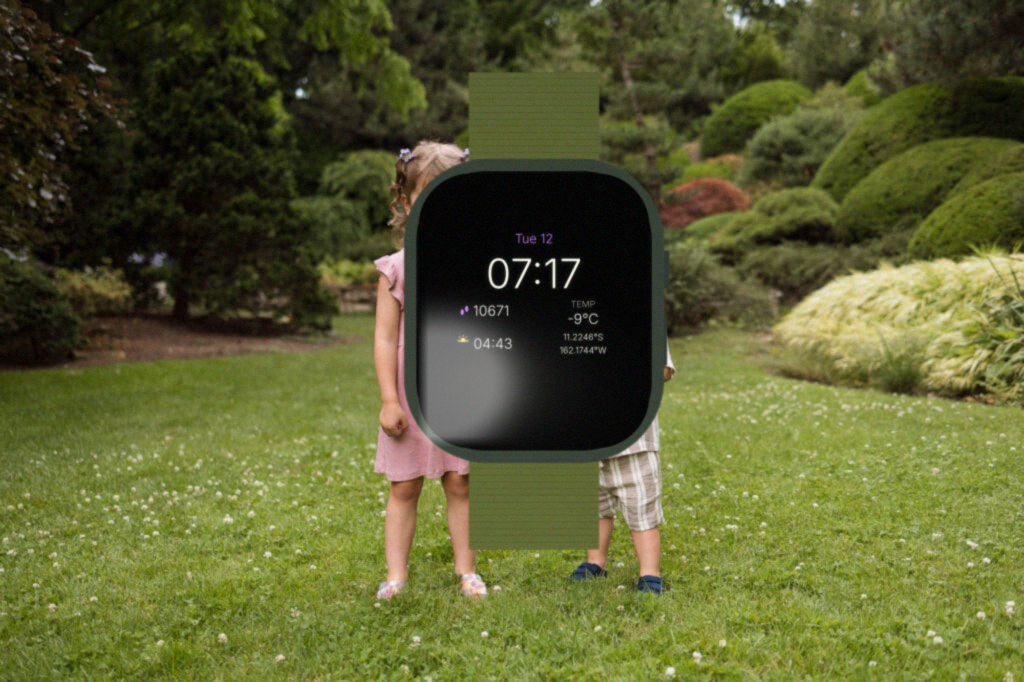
7:17
